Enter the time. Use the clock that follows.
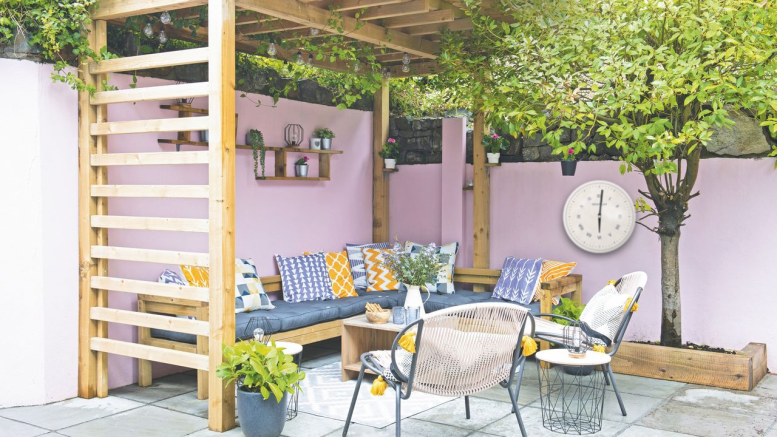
6:01
